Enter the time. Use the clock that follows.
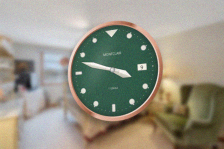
3:48
